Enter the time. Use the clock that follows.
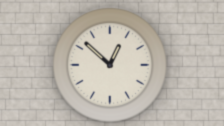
12:52
